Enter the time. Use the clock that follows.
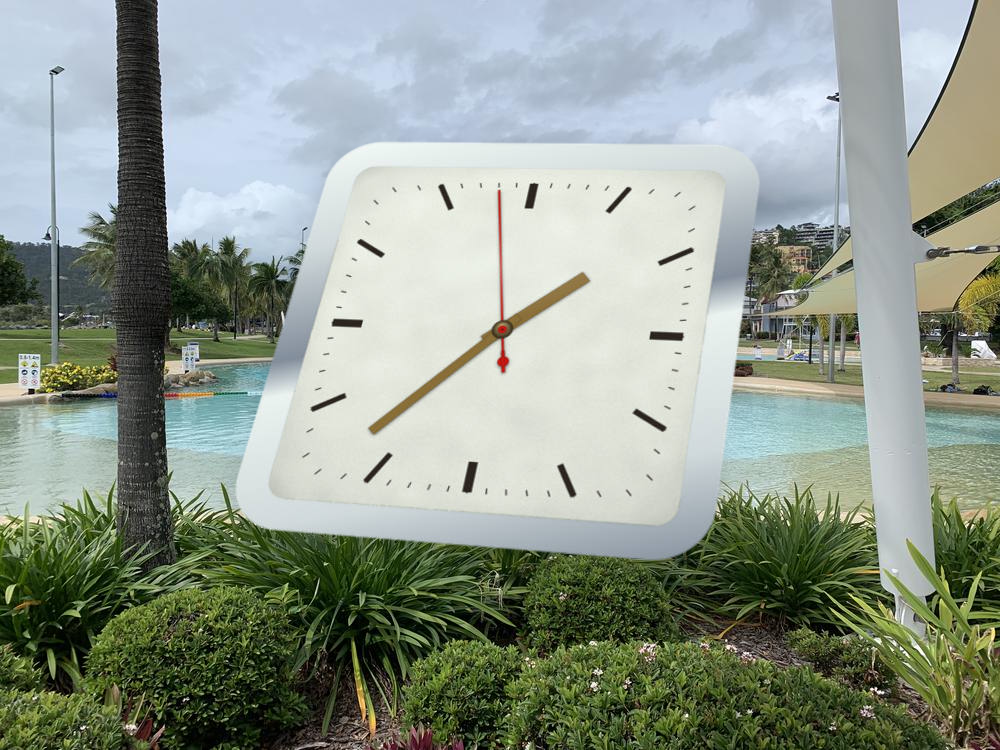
1:36:58
